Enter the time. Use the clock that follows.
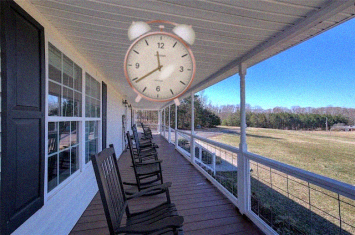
11:39
